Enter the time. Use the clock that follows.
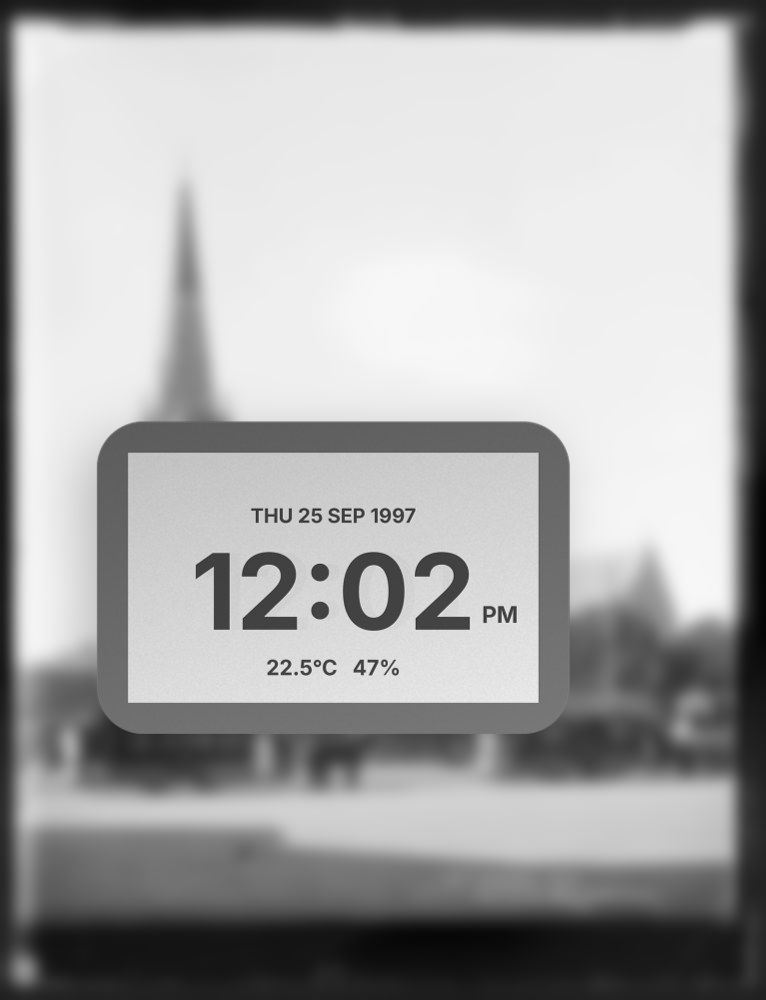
12:02
